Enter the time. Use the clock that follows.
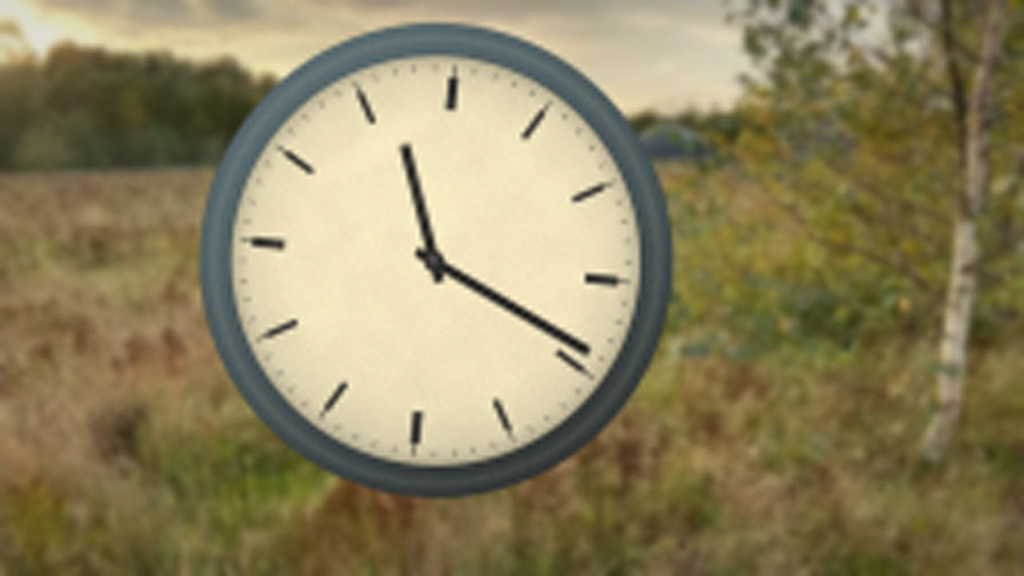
11:19
